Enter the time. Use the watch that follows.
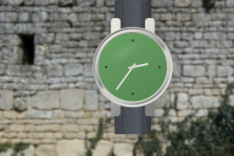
2:36
